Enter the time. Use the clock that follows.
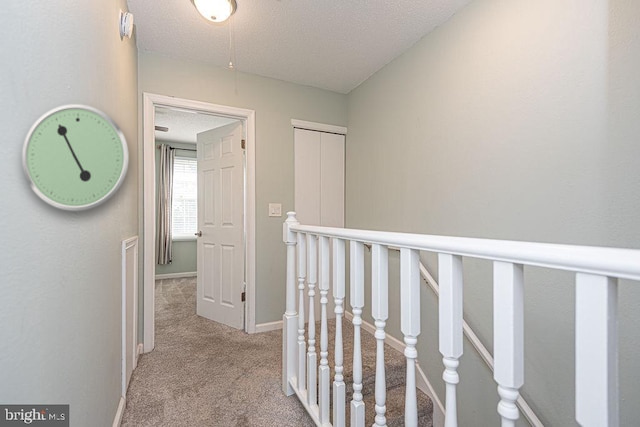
4:55
